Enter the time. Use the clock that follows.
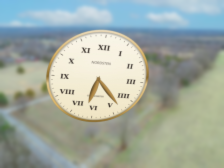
6:23
